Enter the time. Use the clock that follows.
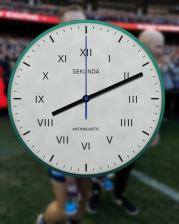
8:11:00
